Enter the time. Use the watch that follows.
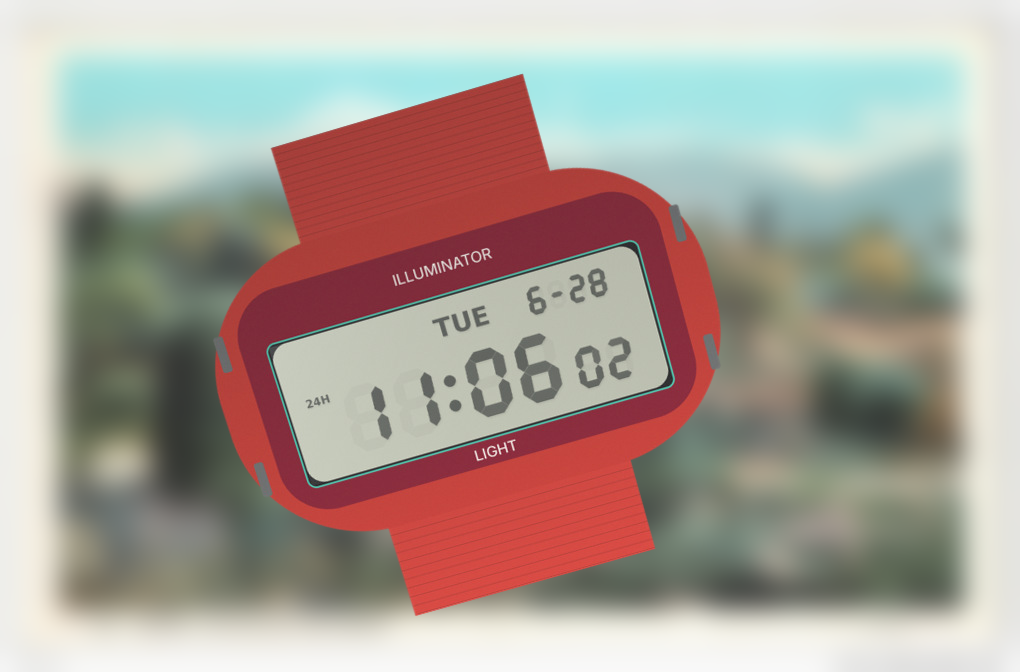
11:06:02
